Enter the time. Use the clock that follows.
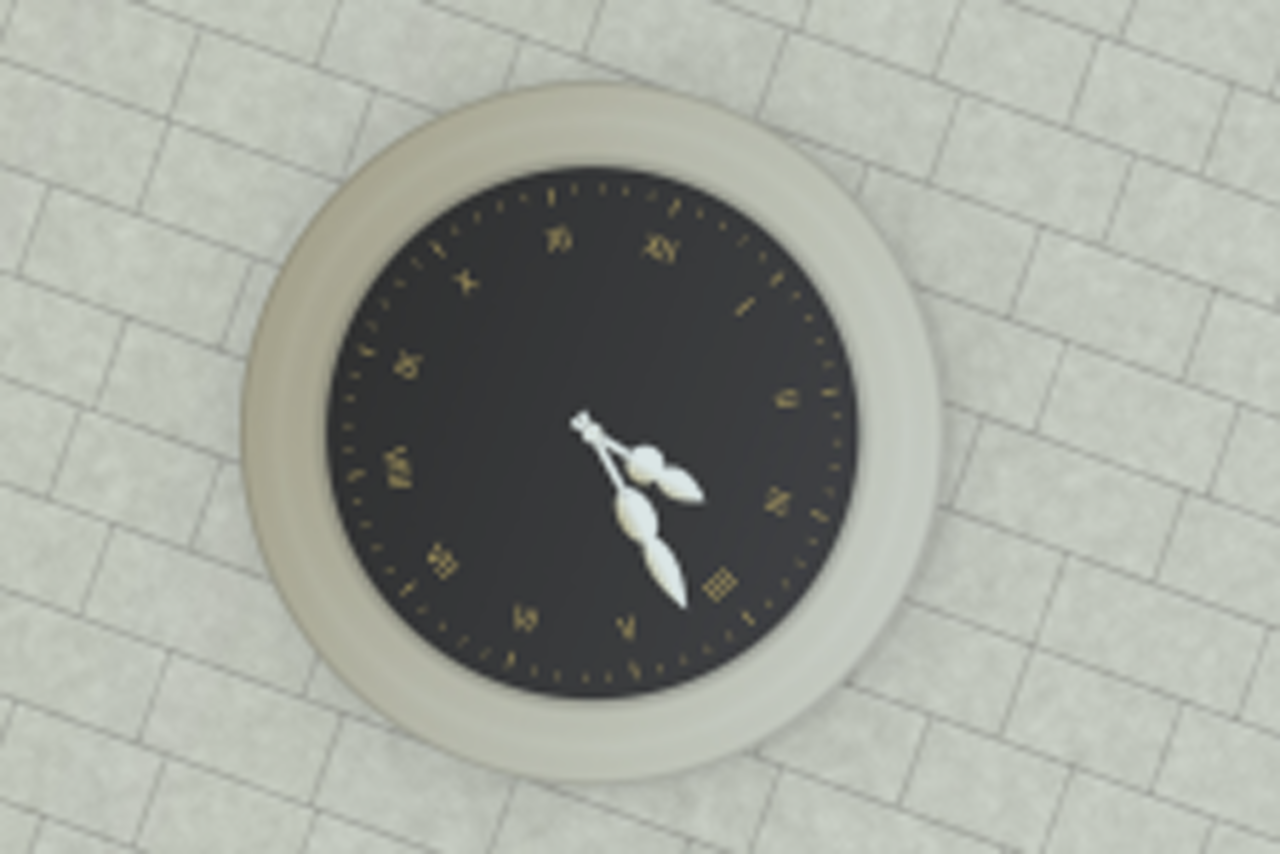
3:22
